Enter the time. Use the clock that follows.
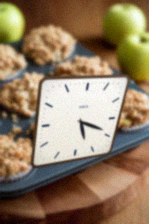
5:19
